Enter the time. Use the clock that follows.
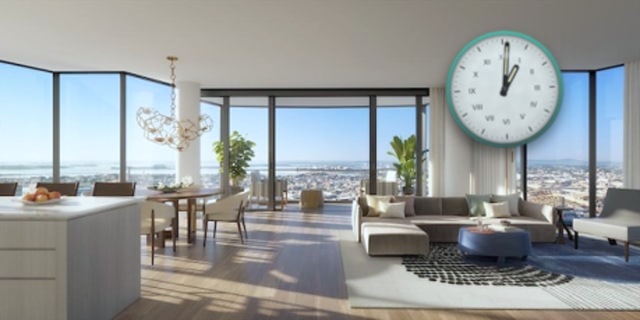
1:01
